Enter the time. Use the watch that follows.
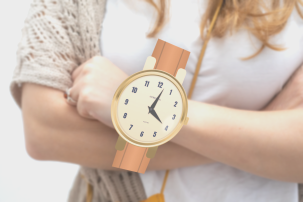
4:02
